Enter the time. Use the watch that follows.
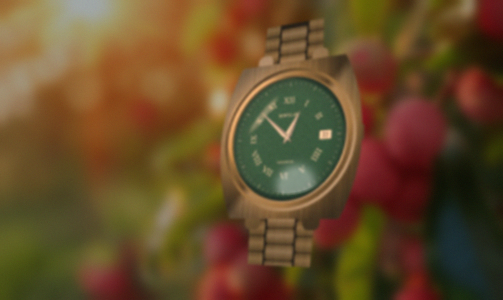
12:52
